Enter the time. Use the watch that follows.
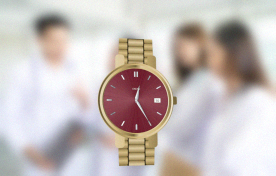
12:25
